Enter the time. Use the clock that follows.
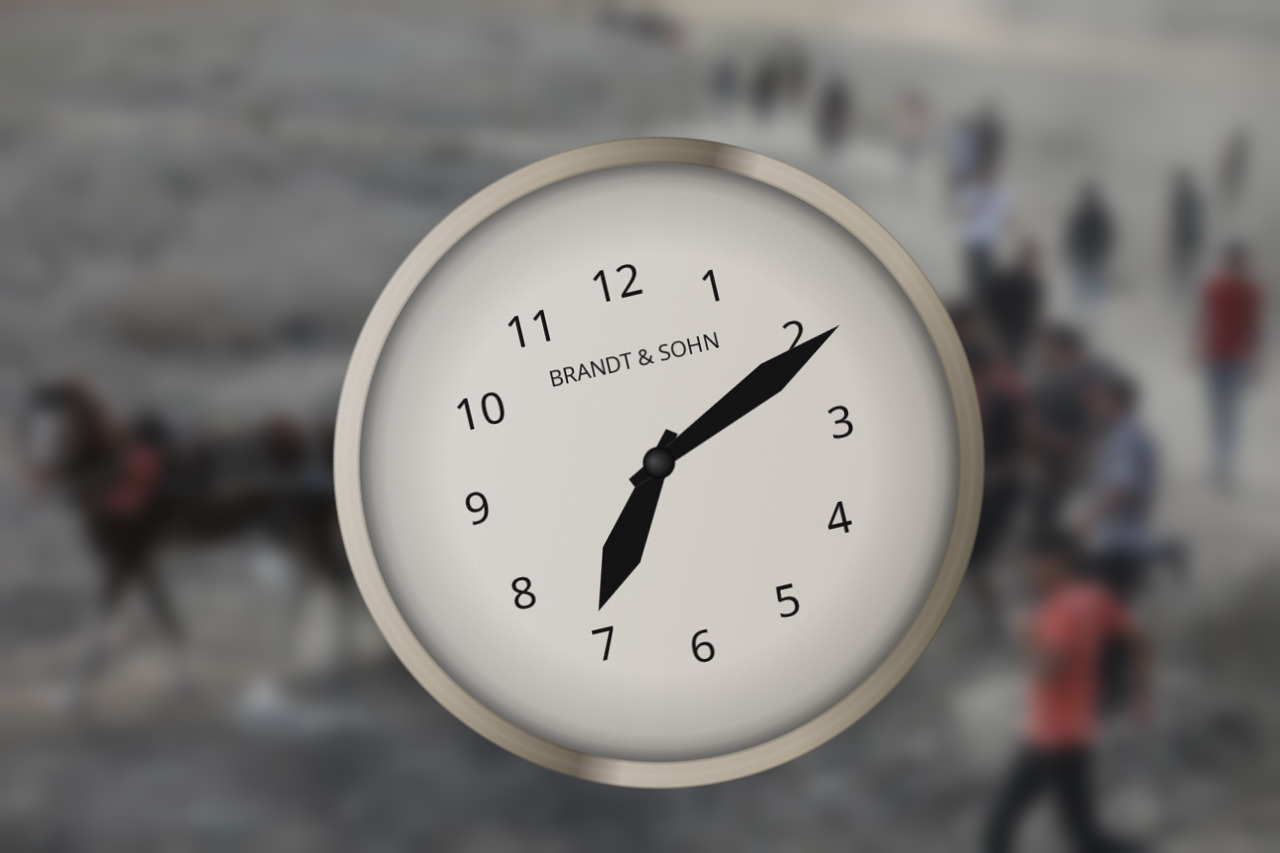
7:11
